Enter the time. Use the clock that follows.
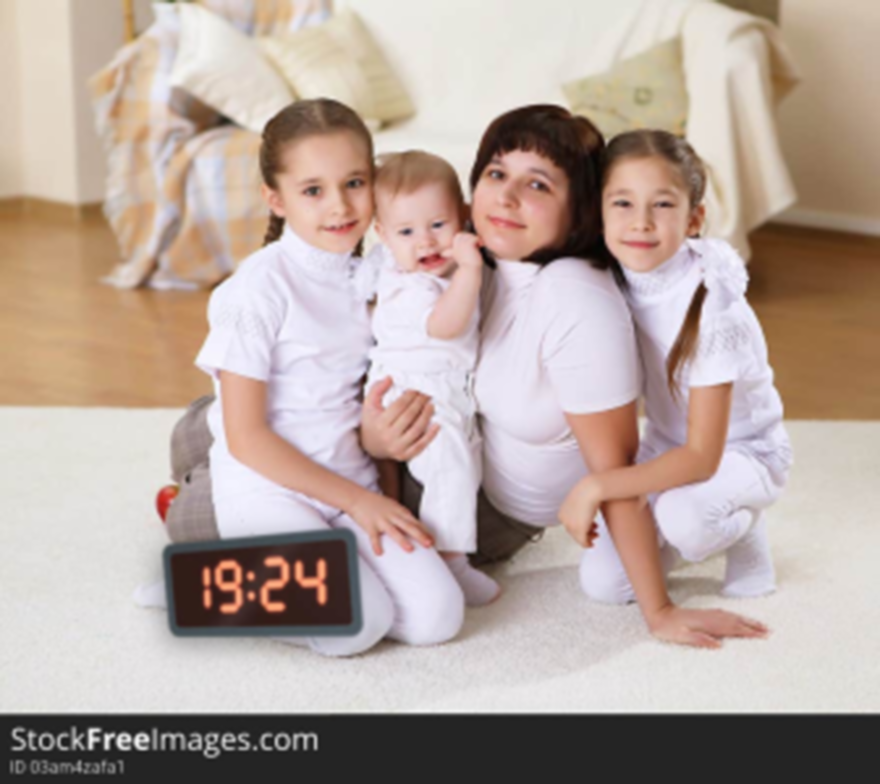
19:24
